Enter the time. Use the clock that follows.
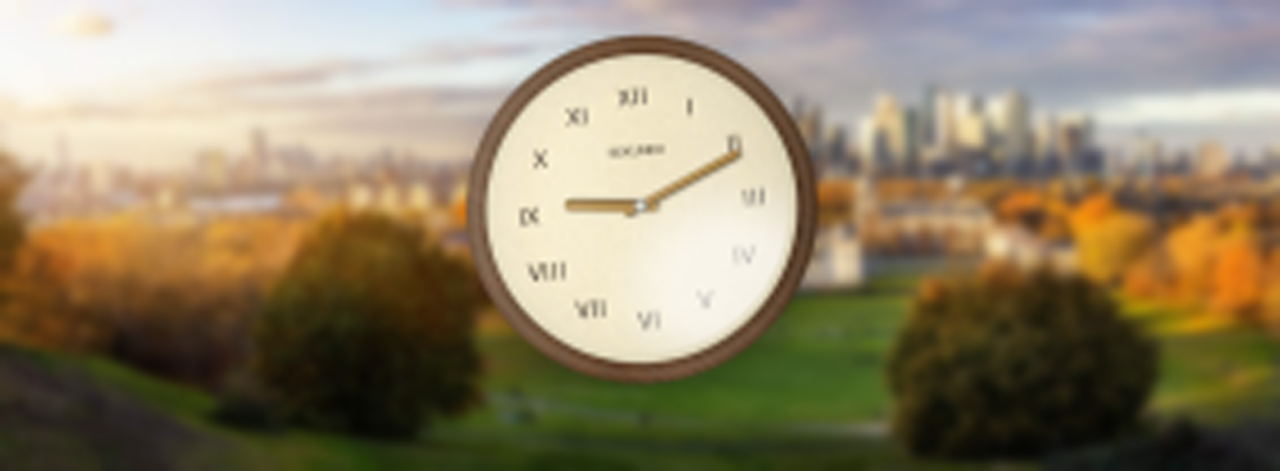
9:11
